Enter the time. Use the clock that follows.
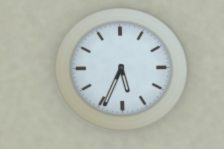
5:34
